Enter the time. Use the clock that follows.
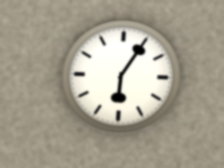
6:05
